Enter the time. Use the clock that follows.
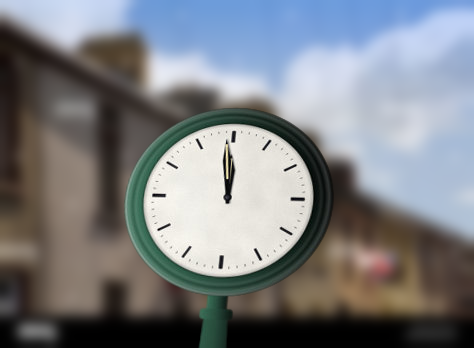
11:59
